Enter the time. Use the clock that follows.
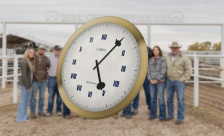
5:06
